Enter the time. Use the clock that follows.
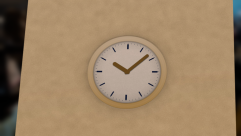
10:08
